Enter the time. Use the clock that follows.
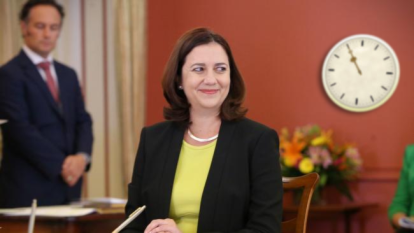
10:55
